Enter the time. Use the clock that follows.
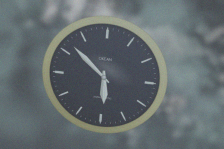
5:52
